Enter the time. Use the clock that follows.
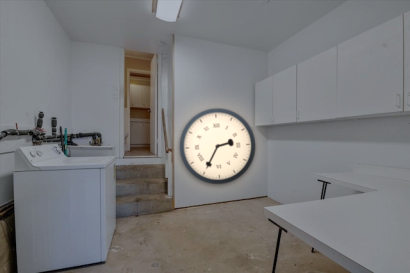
2:35
